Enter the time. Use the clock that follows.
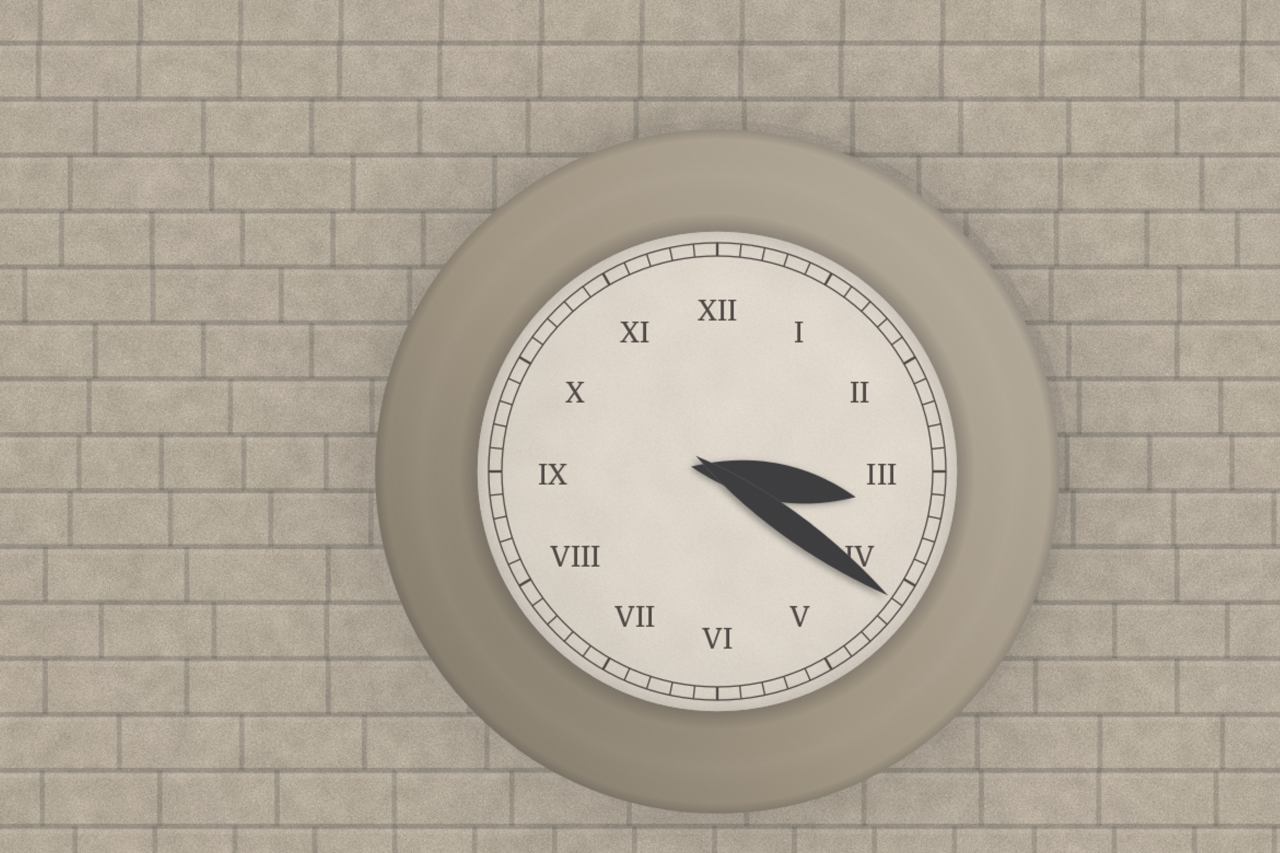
3:21
